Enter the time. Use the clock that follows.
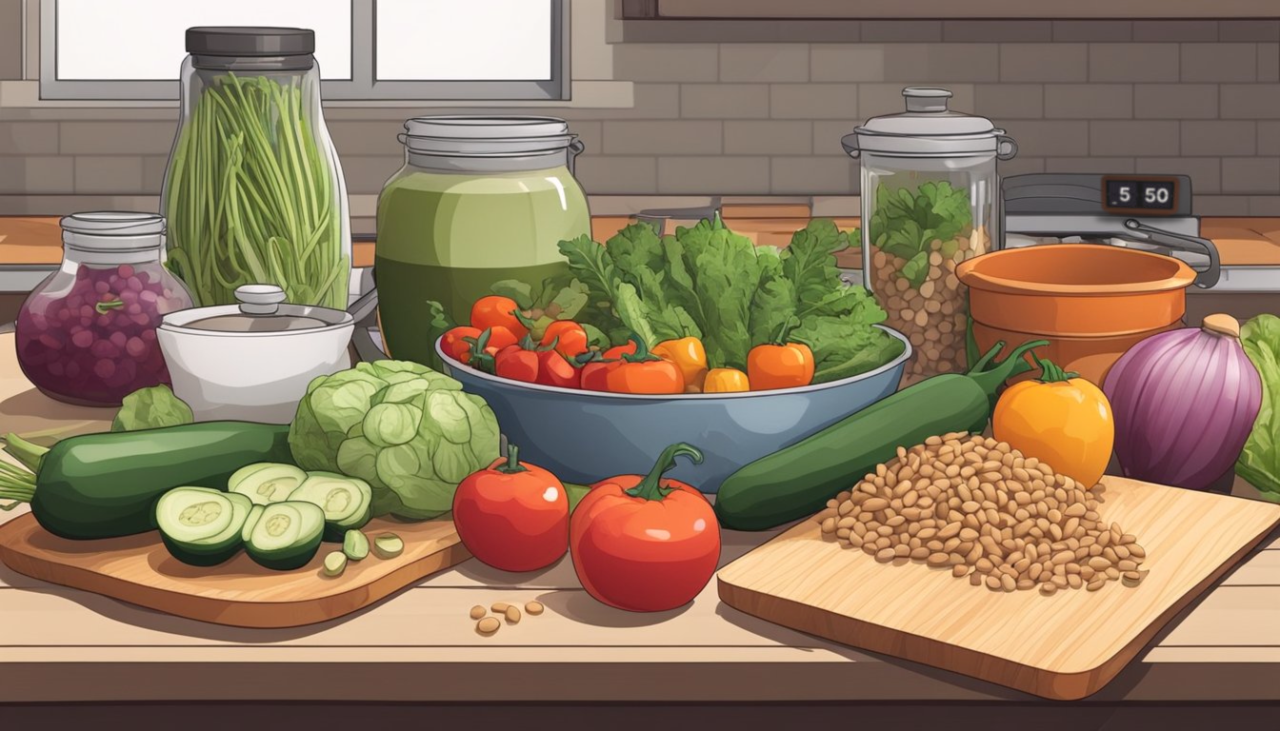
5:50
